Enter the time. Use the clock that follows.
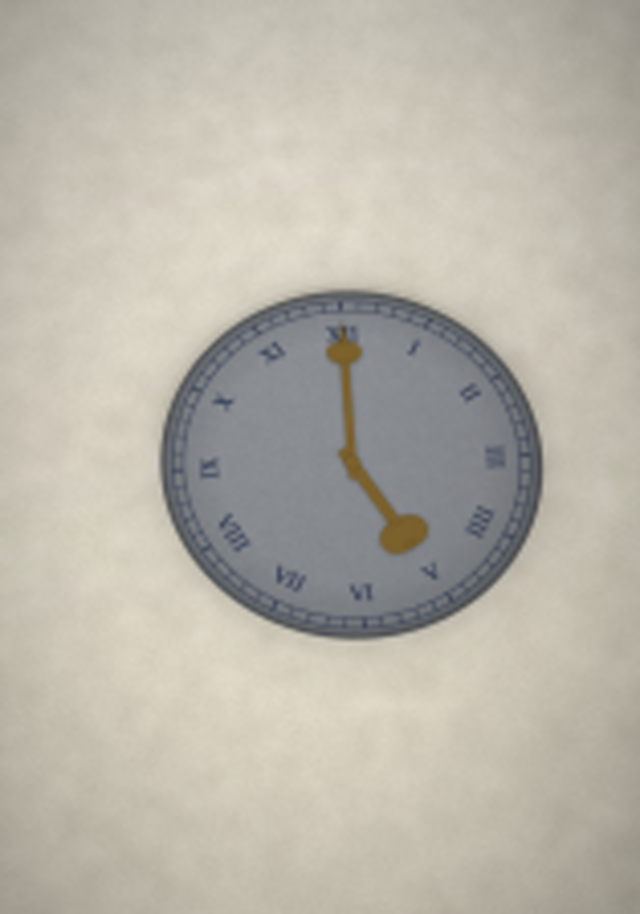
5:00
